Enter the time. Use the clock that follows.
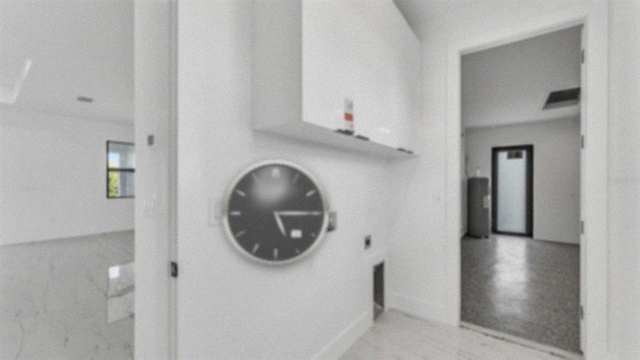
5:15
